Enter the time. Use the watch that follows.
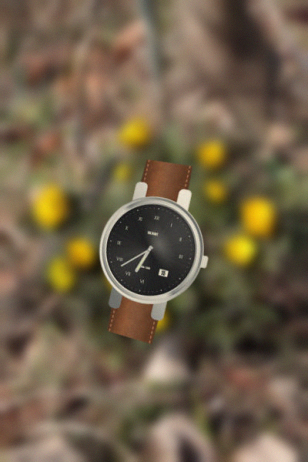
6:38
